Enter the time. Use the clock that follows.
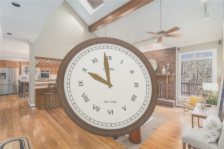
9:59
